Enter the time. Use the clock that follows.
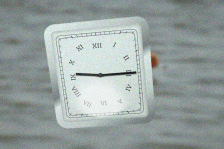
9:15
